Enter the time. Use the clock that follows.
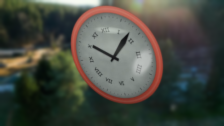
10:08
